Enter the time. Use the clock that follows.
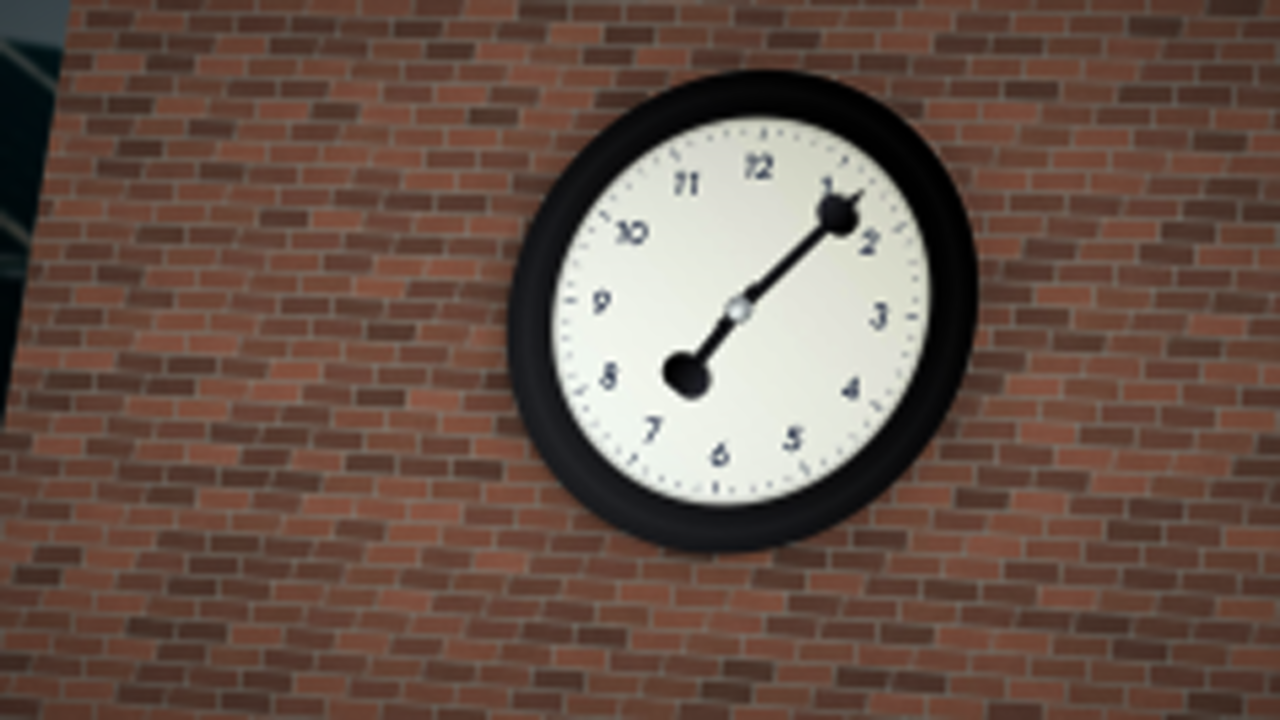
7:07
